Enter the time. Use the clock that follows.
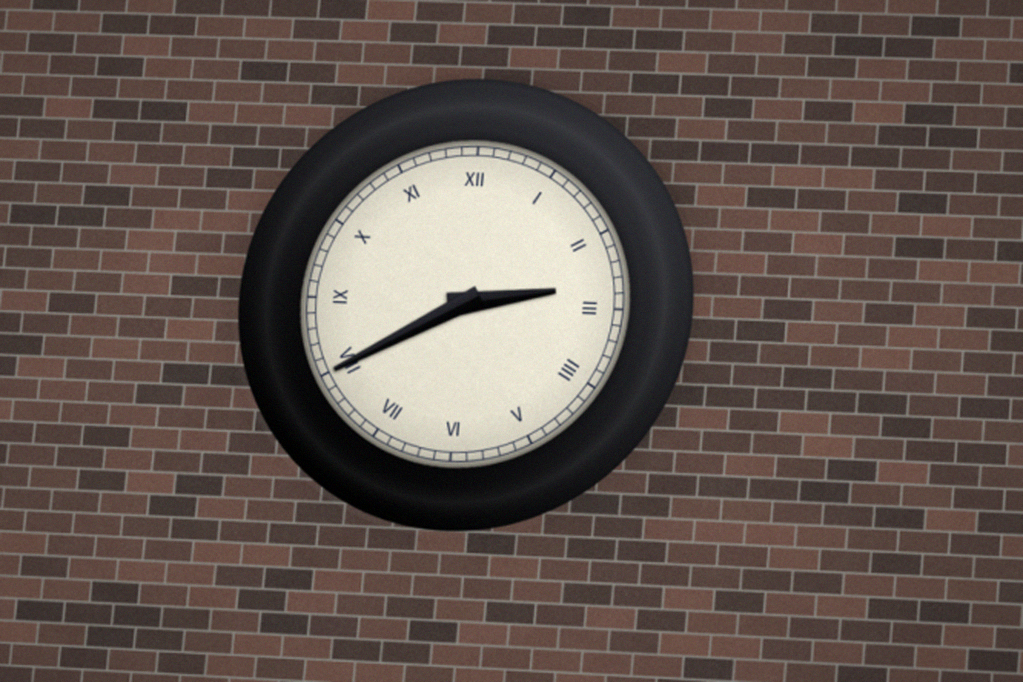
2:40
